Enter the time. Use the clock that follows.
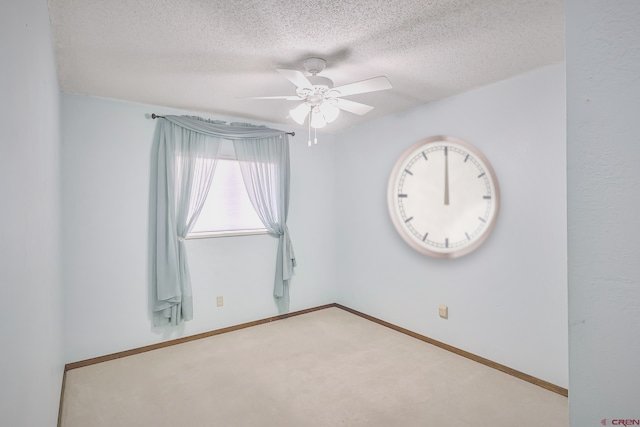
12:00
